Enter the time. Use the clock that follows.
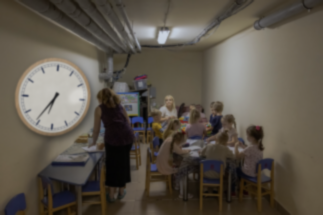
6:36
